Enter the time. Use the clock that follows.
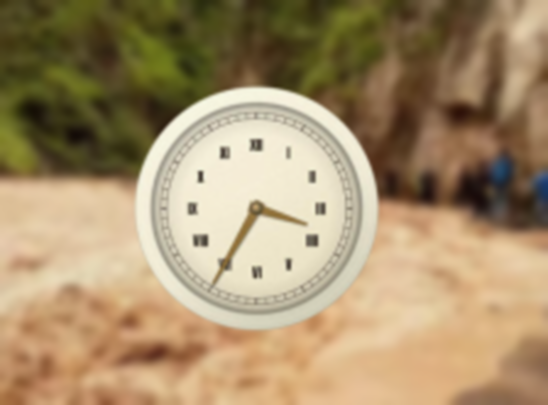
3:35
